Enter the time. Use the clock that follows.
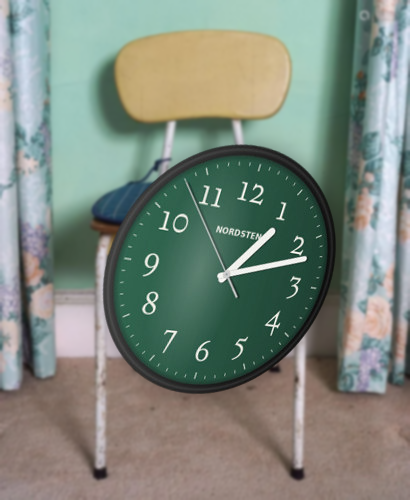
1:11:53
